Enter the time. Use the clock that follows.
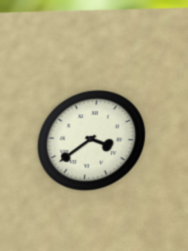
3:38
